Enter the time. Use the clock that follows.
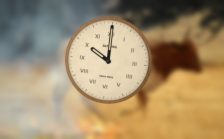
10:00
